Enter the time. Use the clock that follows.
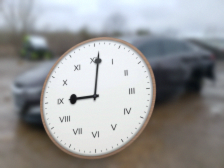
9:01
